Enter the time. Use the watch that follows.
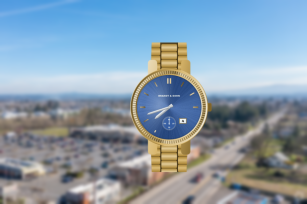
7:42
